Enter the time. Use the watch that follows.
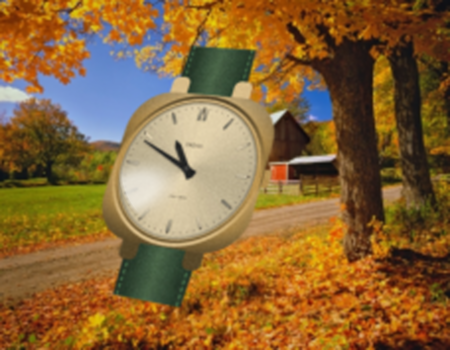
10:49
